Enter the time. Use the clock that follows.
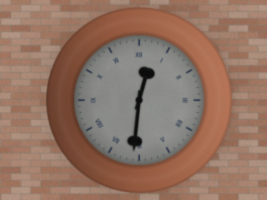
12:31
